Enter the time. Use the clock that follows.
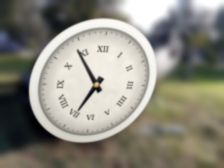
6:54
